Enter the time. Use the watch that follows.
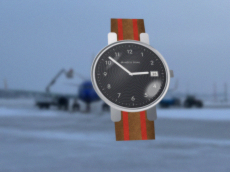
2:52
